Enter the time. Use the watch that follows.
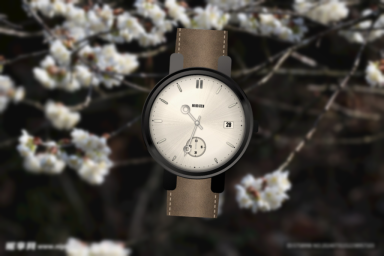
10:33
